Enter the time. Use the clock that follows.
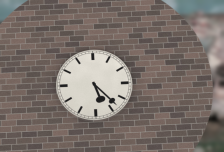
5:23
